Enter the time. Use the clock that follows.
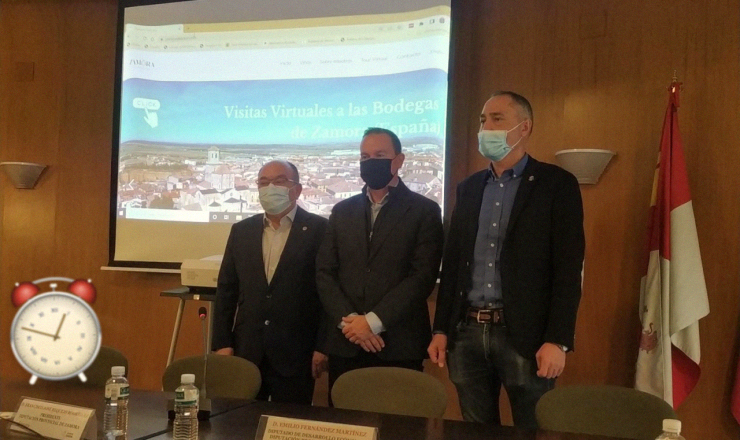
12:48
